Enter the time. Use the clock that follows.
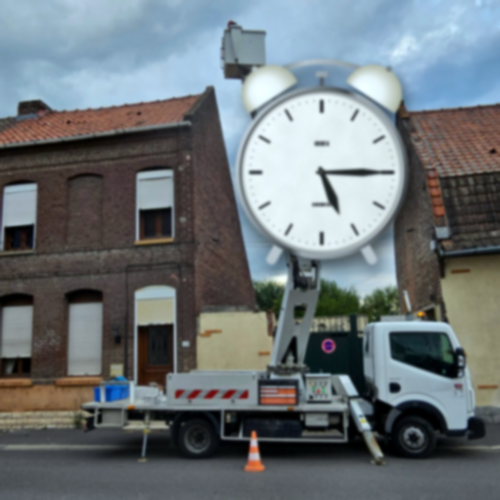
5:15
